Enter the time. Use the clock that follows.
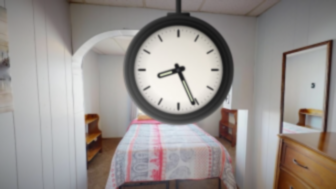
8:26
